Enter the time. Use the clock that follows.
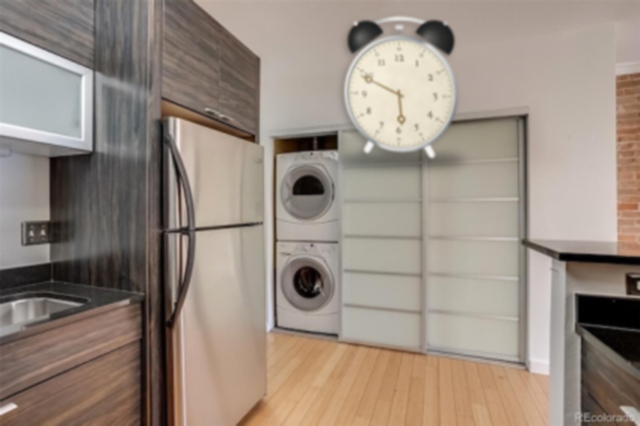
5:49
